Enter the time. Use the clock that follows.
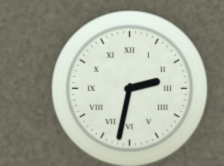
2:32
